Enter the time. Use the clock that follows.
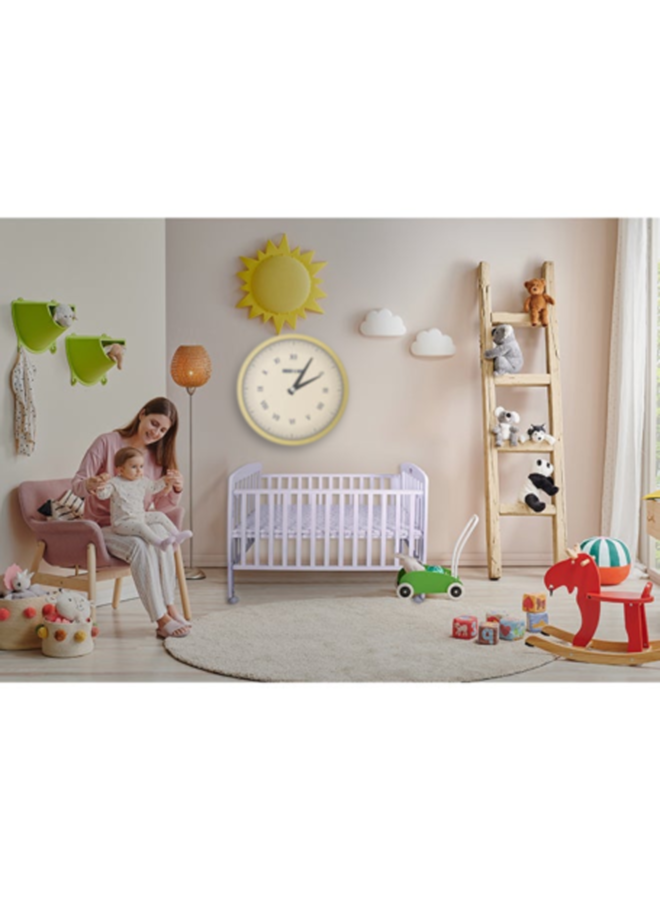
2:05
